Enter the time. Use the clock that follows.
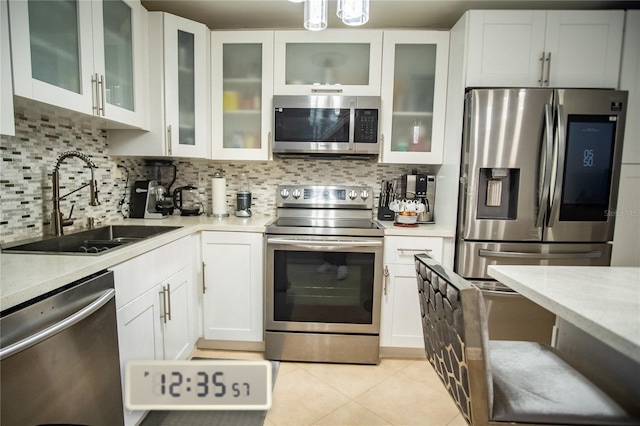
12:35:57
